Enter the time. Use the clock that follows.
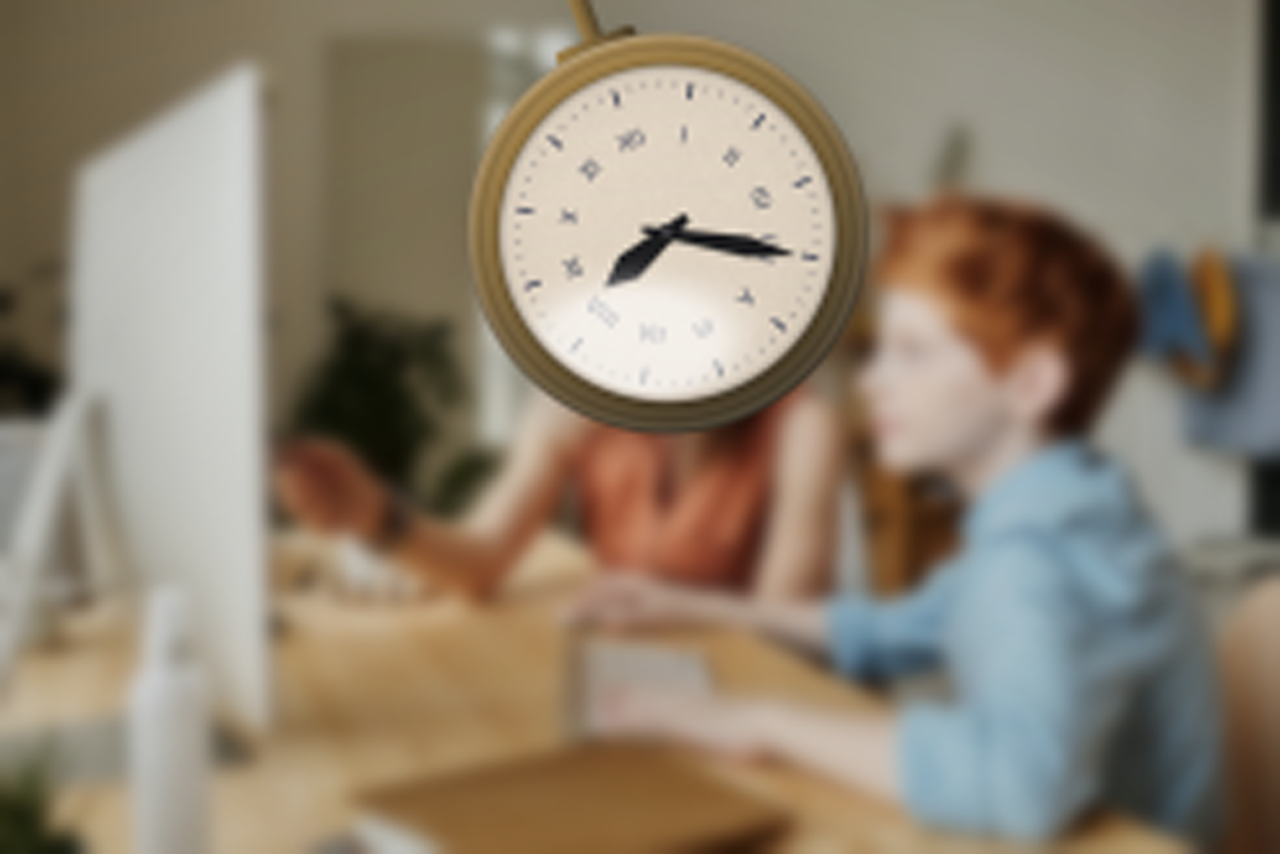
8:20
